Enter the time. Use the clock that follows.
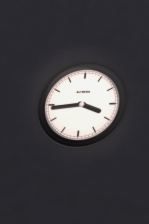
3:44
